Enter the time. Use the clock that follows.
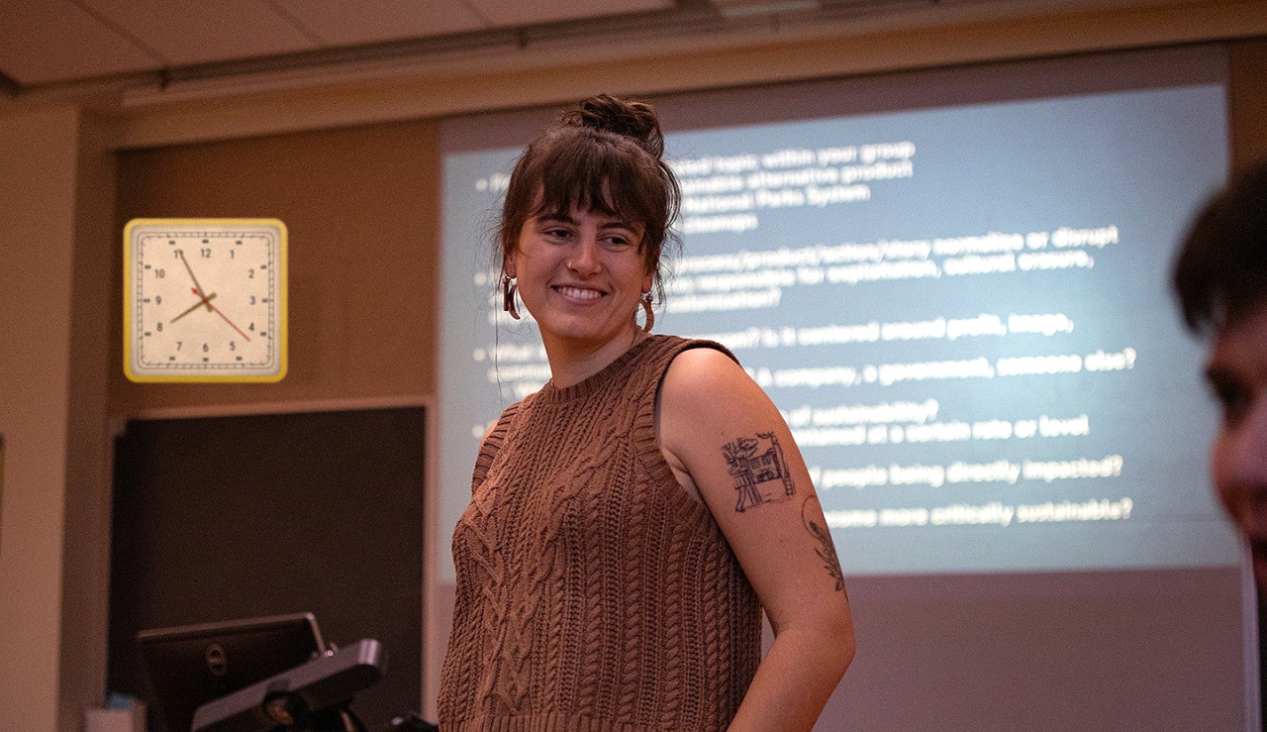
7:55:22
